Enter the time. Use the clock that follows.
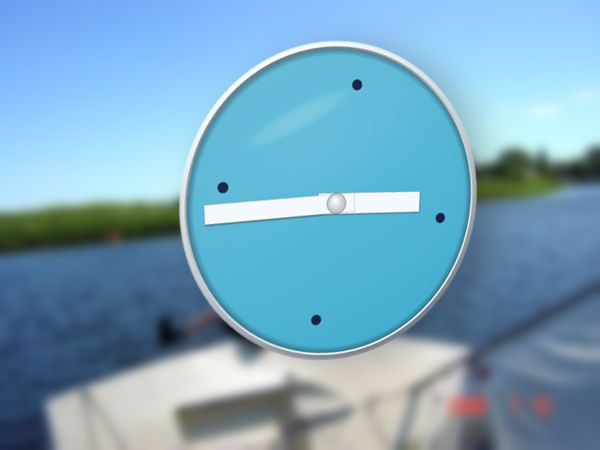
2:43
